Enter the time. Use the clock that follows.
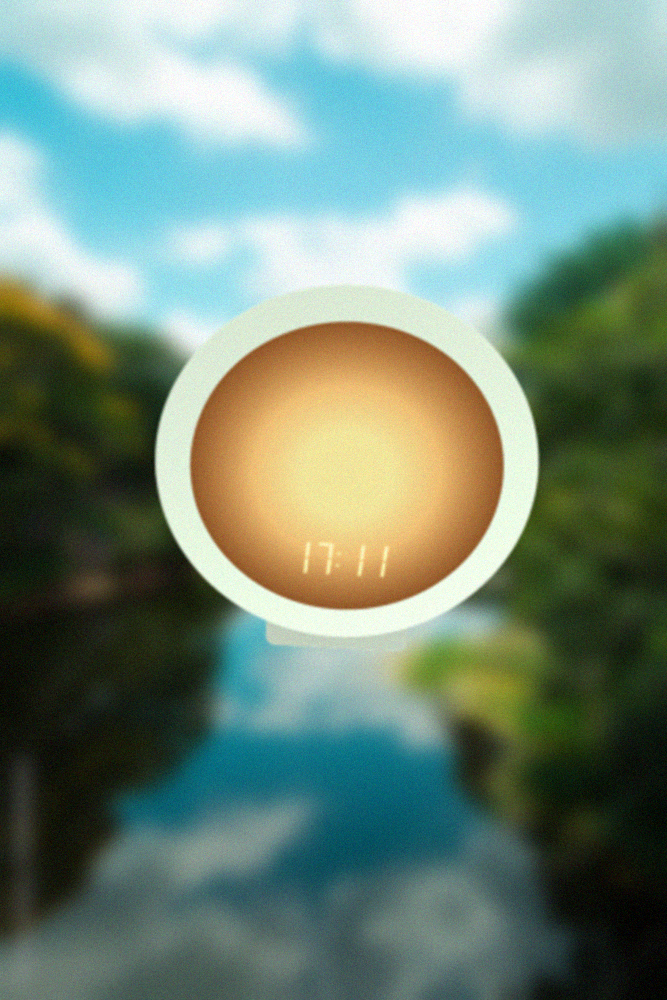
17:11
